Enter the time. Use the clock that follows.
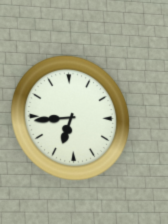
6:44
